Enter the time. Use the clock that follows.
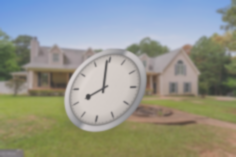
7:59
